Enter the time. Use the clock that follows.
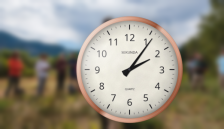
2:06
